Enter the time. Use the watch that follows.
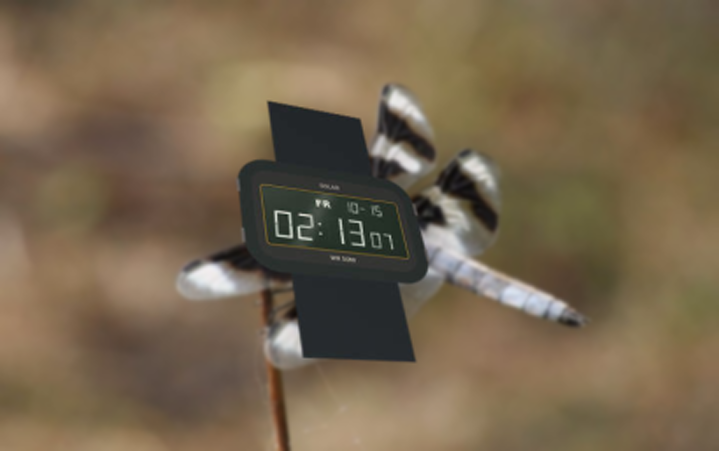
2:13:07
